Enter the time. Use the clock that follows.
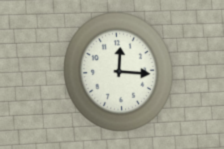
12:16
